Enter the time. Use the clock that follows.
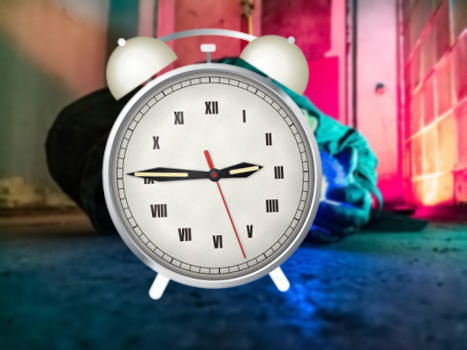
2:45:27
